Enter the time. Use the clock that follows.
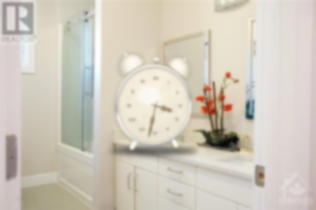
3:32
